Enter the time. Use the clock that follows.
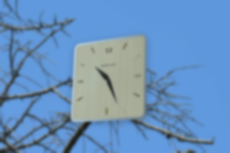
10:26
